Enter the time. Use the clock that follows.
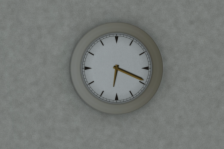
6:19
